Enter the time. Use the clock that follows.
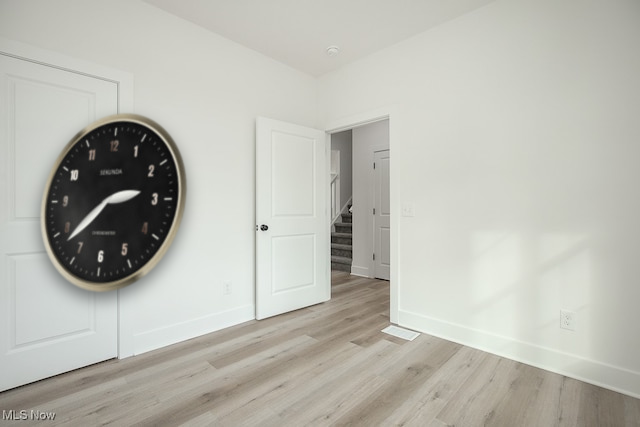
2:38
